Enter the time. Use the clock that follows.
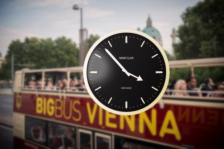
3:53
